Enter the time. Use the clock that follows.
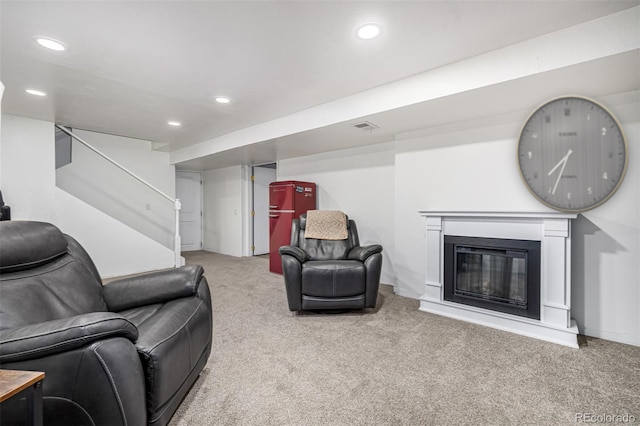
7:34
